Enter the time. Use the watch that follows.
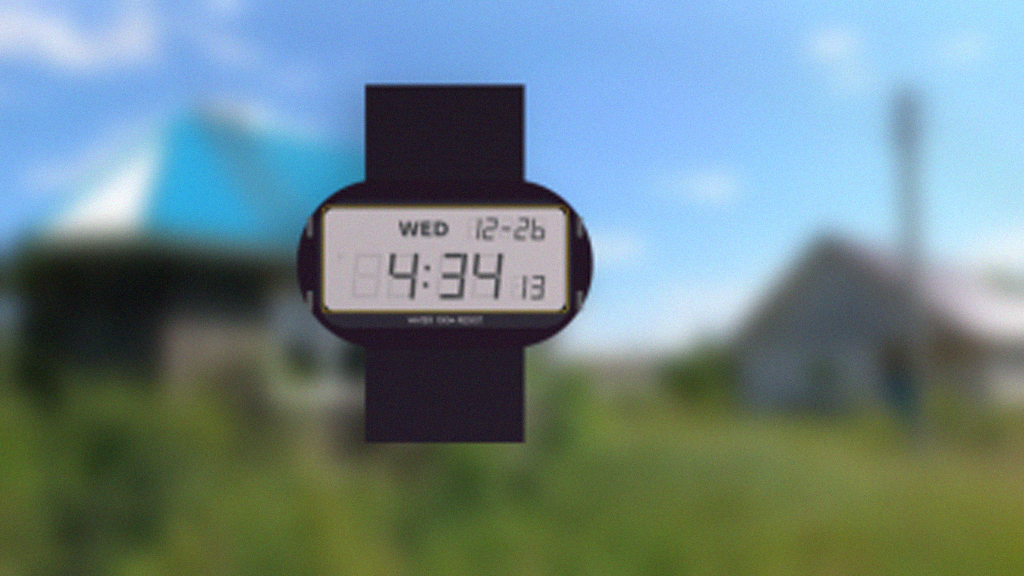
4:34:13
